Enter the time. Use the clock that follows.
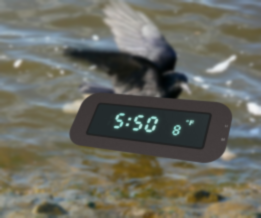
5:50
